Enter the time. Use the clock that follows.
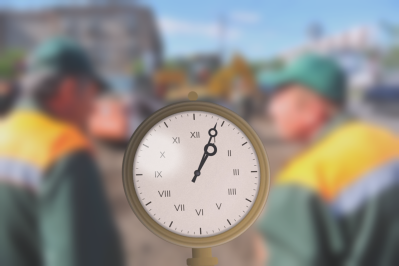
1:04
